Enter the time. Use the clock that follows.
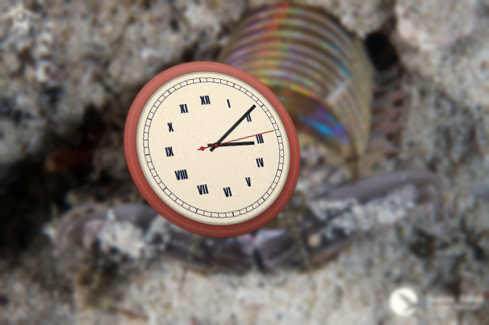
3:09:14
